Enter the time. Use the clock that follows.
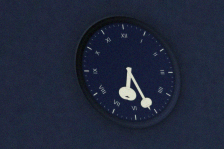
6:26
